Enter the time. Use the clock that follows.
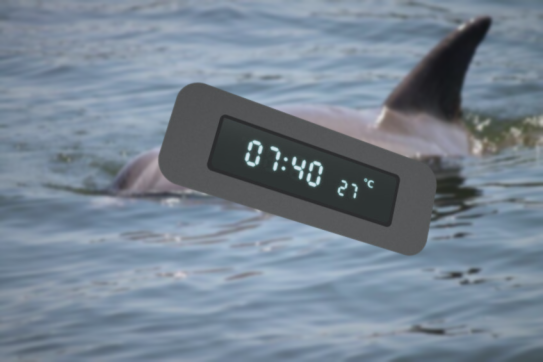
7:40
